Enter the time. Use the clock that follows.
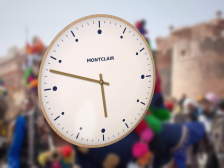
5:48
